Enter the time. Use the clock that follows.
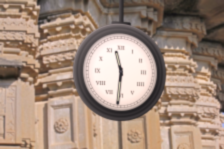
11:31
